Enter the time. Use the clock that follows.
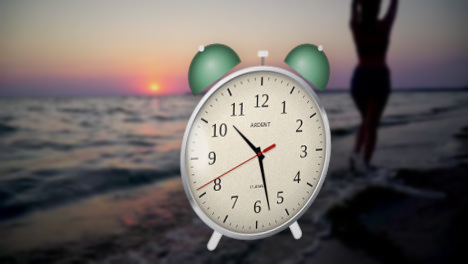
10:27:41
